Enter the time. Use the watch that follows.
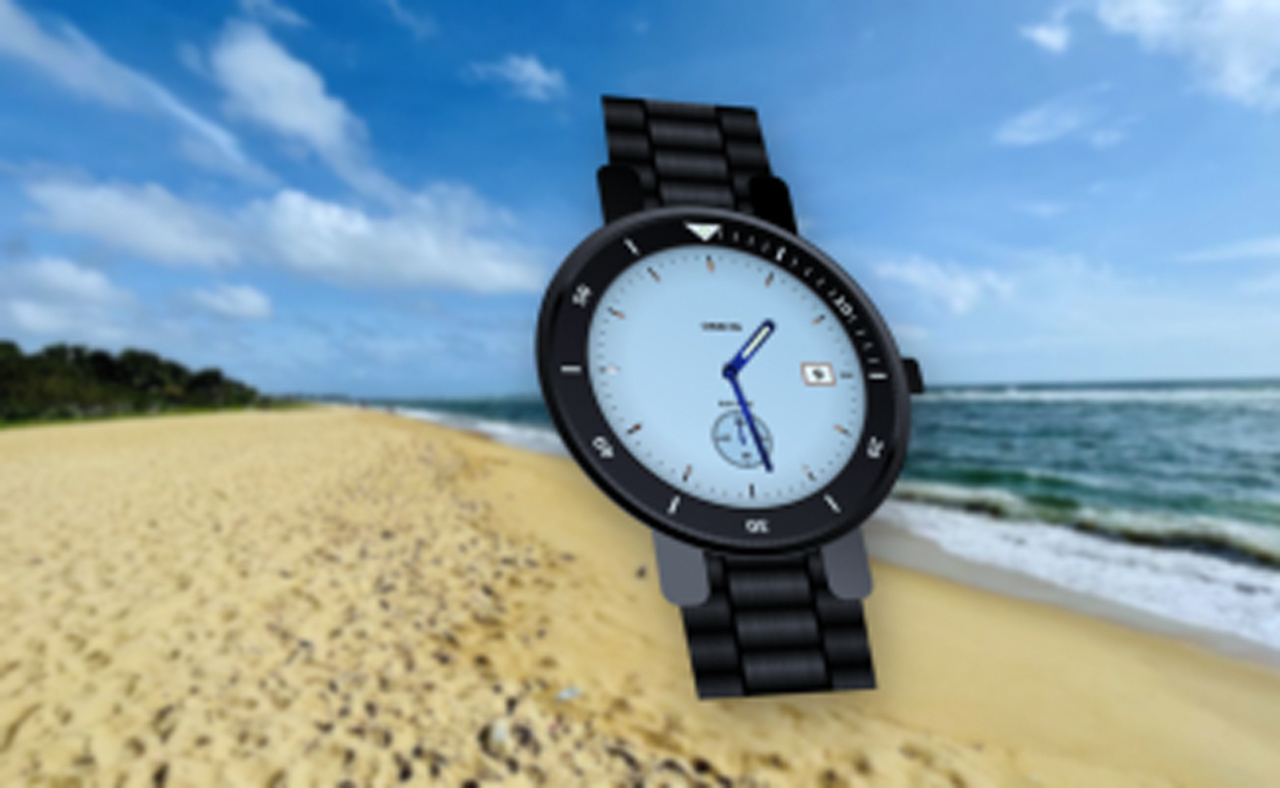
1:28
